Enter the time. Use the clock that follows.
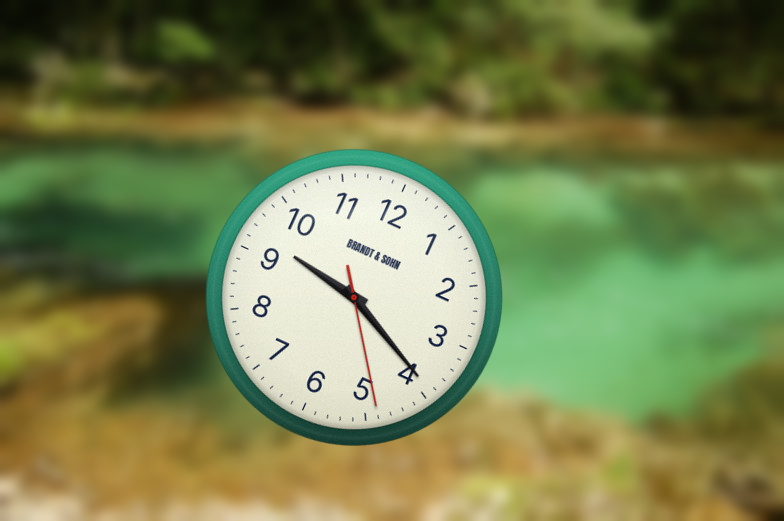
9:19:24
